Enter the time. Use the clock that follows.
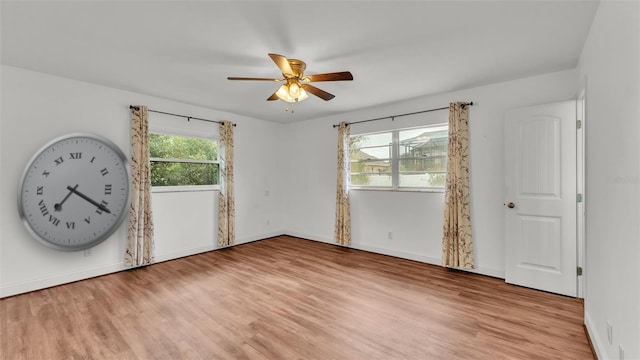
7:20
